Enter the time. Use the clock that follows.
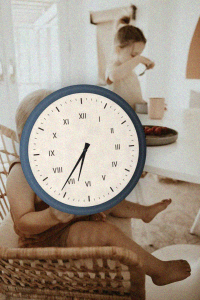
6:36
